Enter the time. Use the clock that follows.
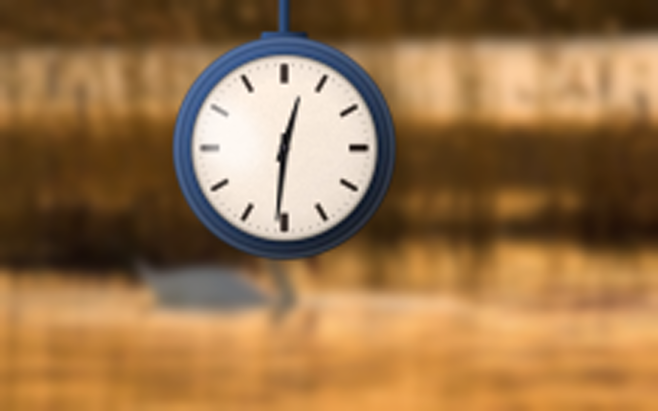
12:31
